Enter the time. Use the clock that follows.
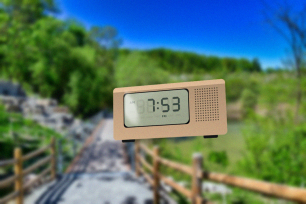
7:53
